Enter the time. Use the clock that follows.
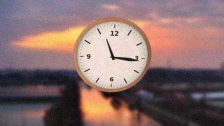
11:16
